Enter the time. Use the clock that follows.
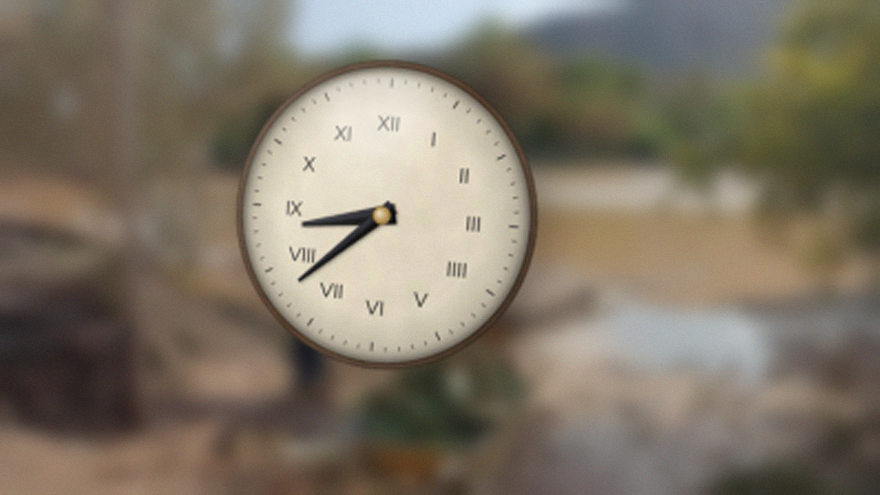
8:38
